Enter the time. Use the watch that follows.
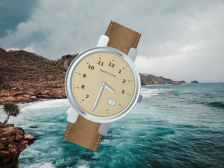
3:30
